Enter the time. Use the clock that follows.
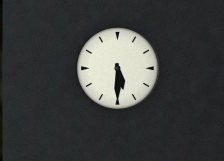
5:30
